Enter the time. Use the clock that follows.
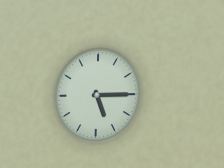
5:15
